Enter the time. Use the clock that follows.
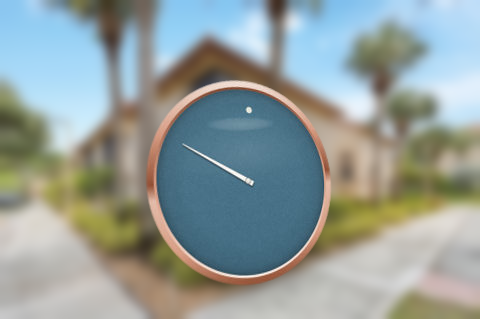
9:49
